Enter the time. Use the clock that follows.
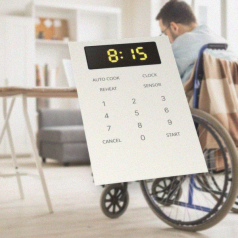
8:15
